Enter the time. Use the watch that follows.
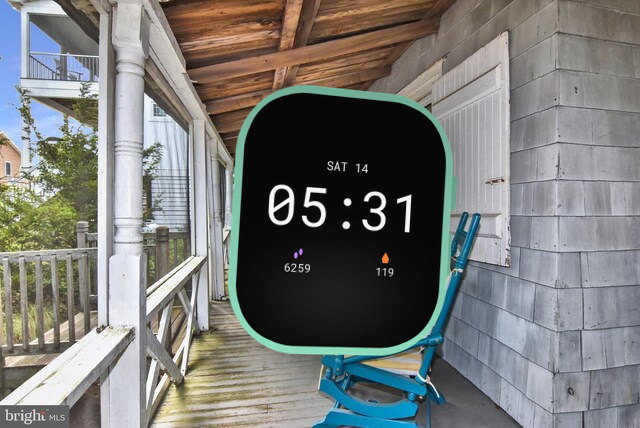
5:31
